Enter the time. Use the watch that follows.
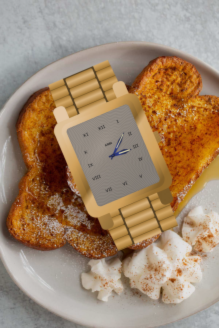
3:08
